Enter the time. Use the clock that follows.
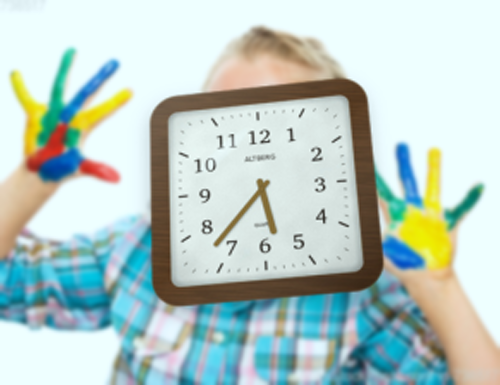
5:37
